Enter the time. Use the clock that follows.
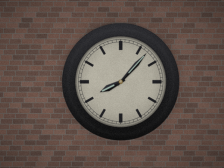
8:07
